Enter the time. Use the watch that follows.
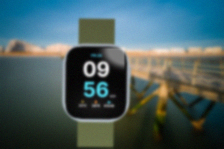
9:56
